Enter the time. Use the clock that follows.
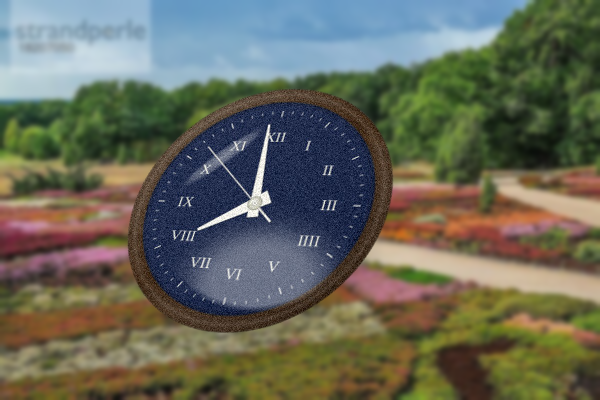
7:58:52
